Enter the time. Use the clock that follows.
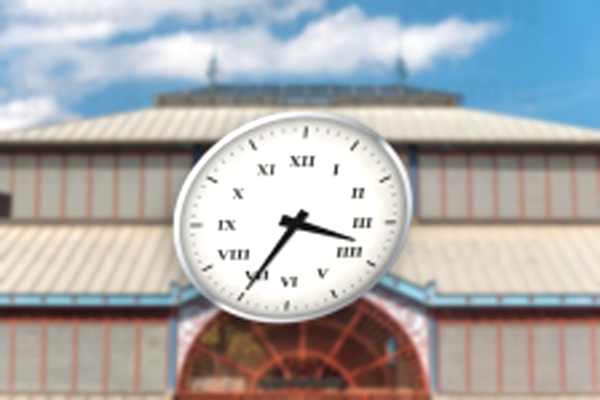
3:35
